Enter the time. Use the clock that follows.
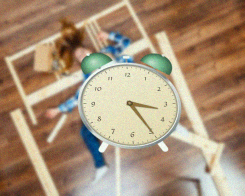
3:25
